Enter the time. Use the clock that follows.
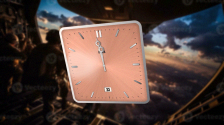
11:59
